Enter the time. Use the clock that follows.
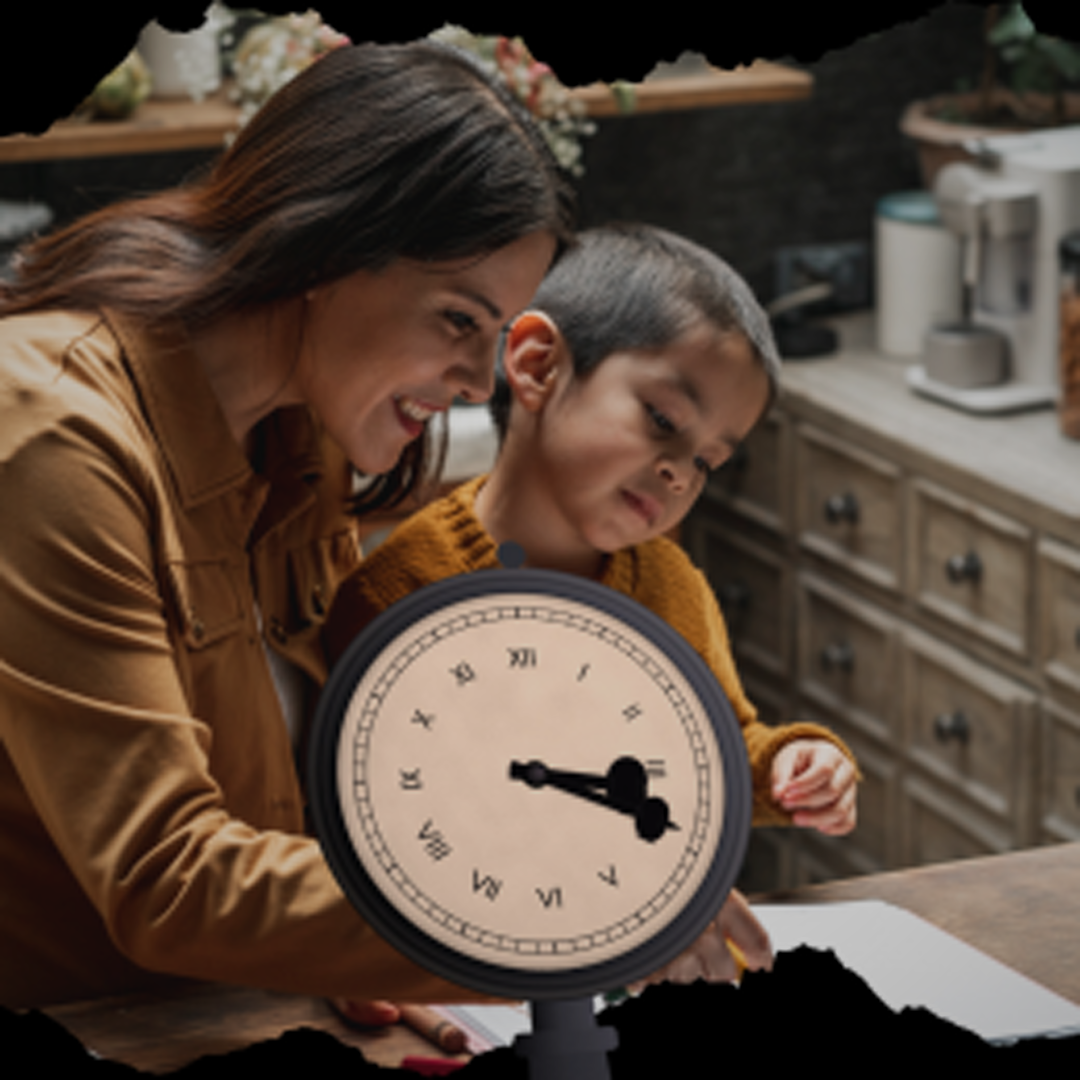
3:19
